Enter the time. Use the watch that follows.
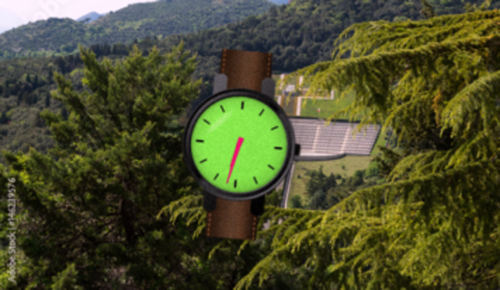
6:32
